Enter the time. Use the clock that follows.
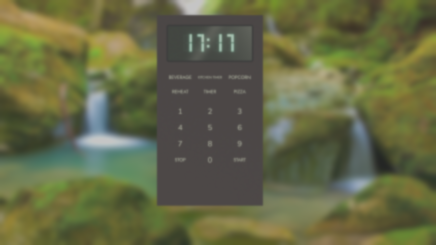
17:17
